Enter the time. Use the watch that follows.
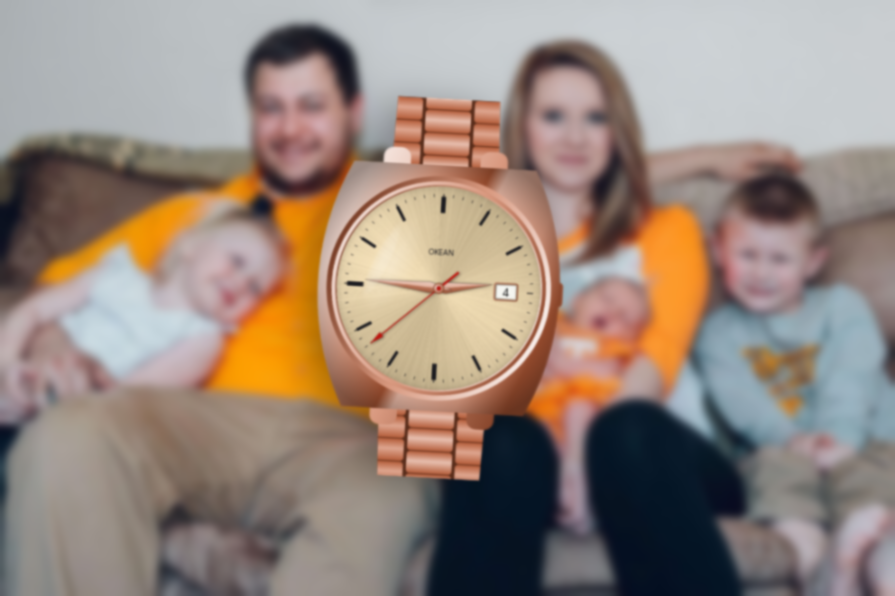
2:45:38
